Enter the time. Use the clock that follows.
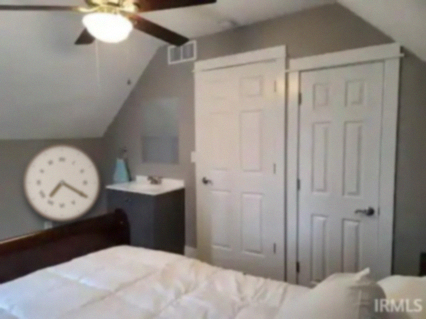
7:20
